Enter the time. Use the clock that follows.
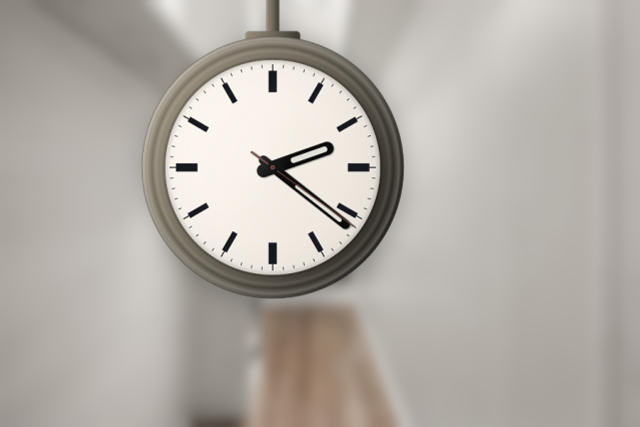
2:21:21
